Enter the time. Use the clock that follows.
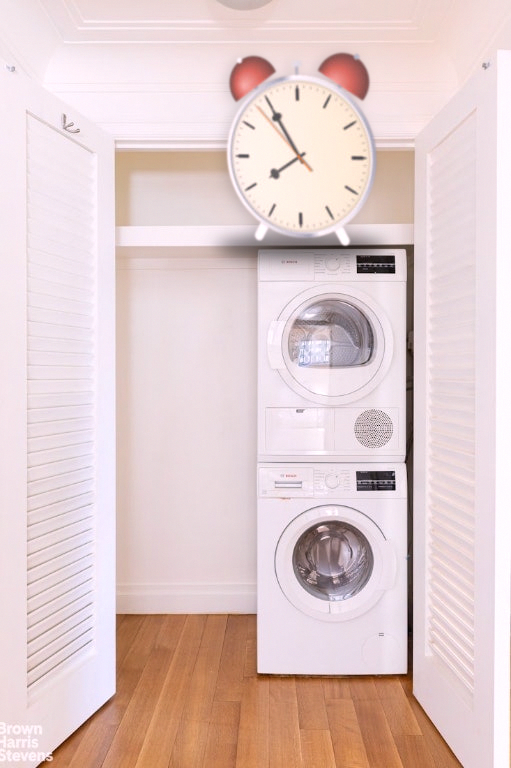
7:54:53
